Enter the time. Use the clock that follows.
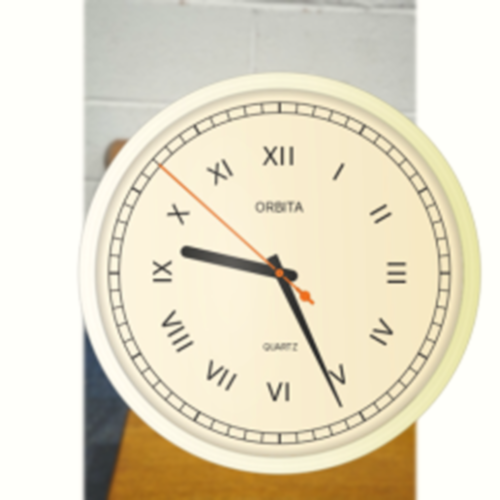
9:25:52
